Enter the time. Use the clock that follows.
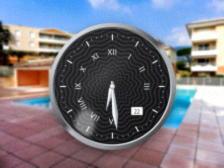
6:29
